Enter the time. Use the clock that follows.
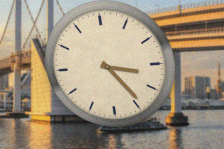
3:24
